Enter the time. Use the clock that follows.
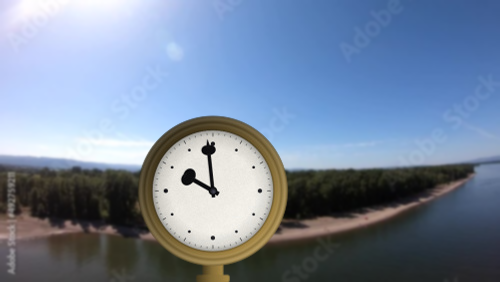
9:59
